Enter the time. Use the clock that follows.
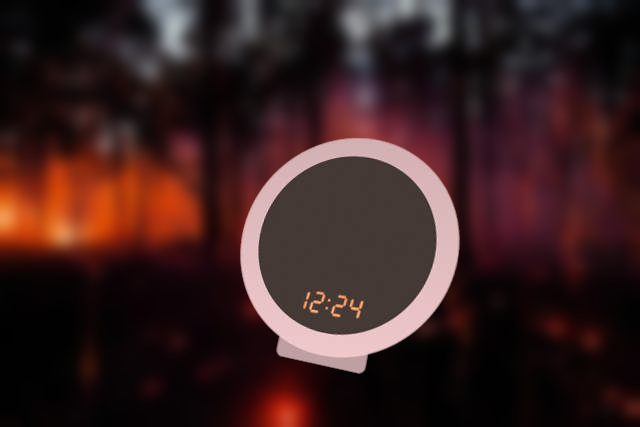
12:24
